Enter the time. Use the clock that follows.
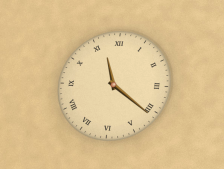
11:21
